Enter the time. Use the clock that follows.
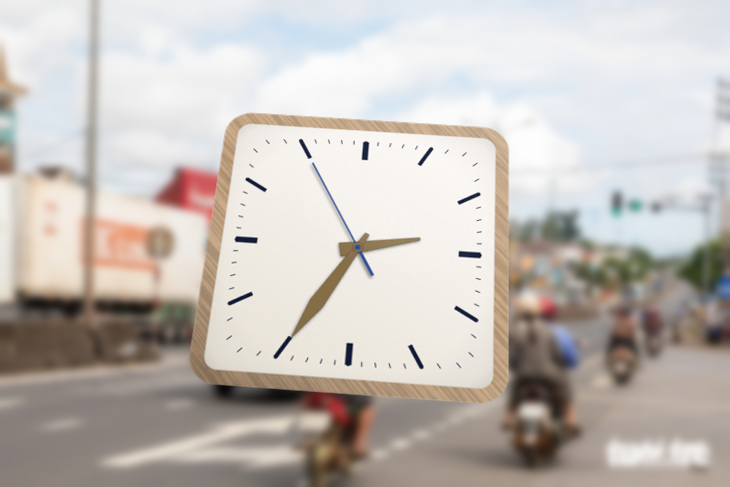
2:34:55
